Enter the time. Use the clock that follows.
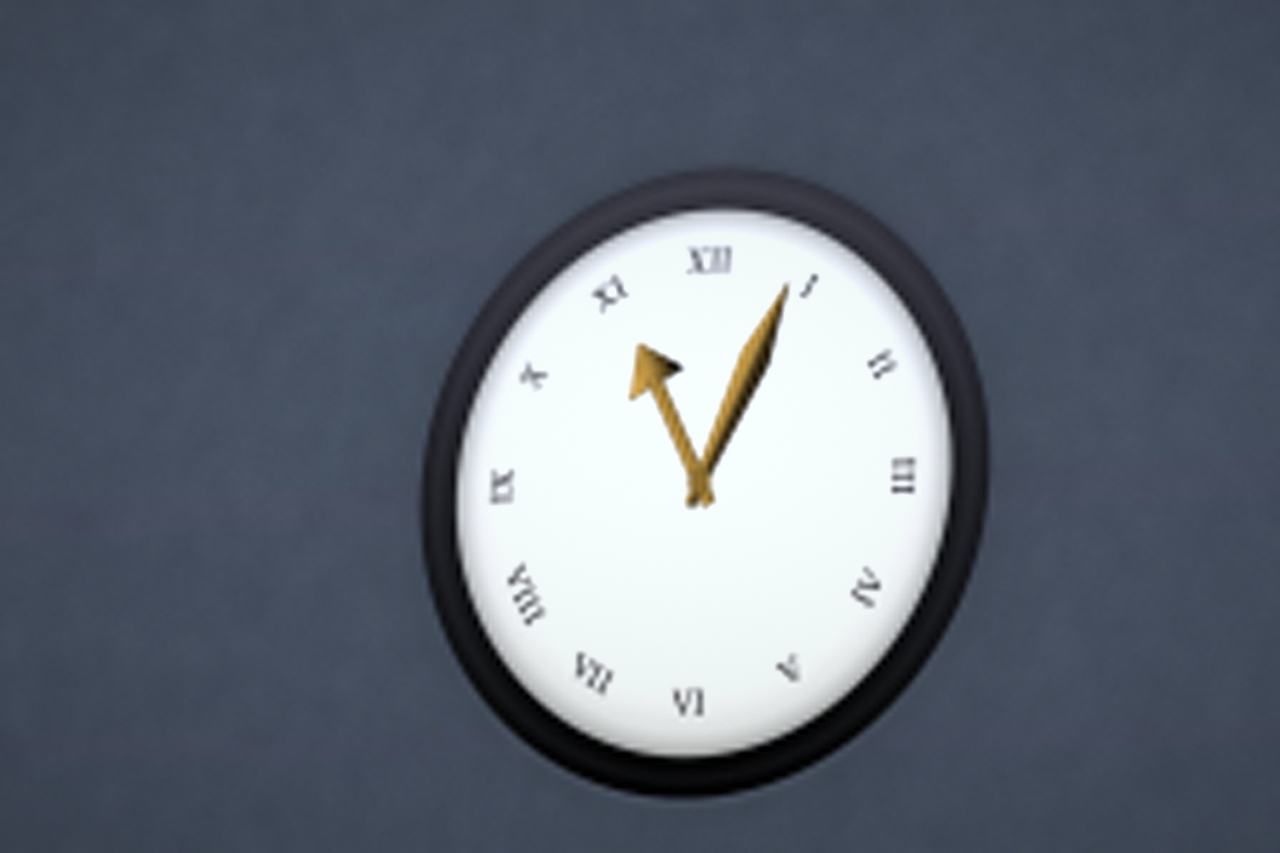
11:04
